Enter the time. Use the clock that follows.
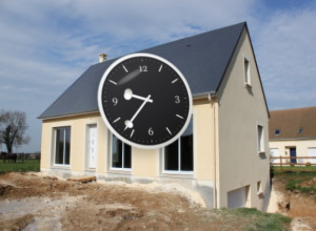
9:37
